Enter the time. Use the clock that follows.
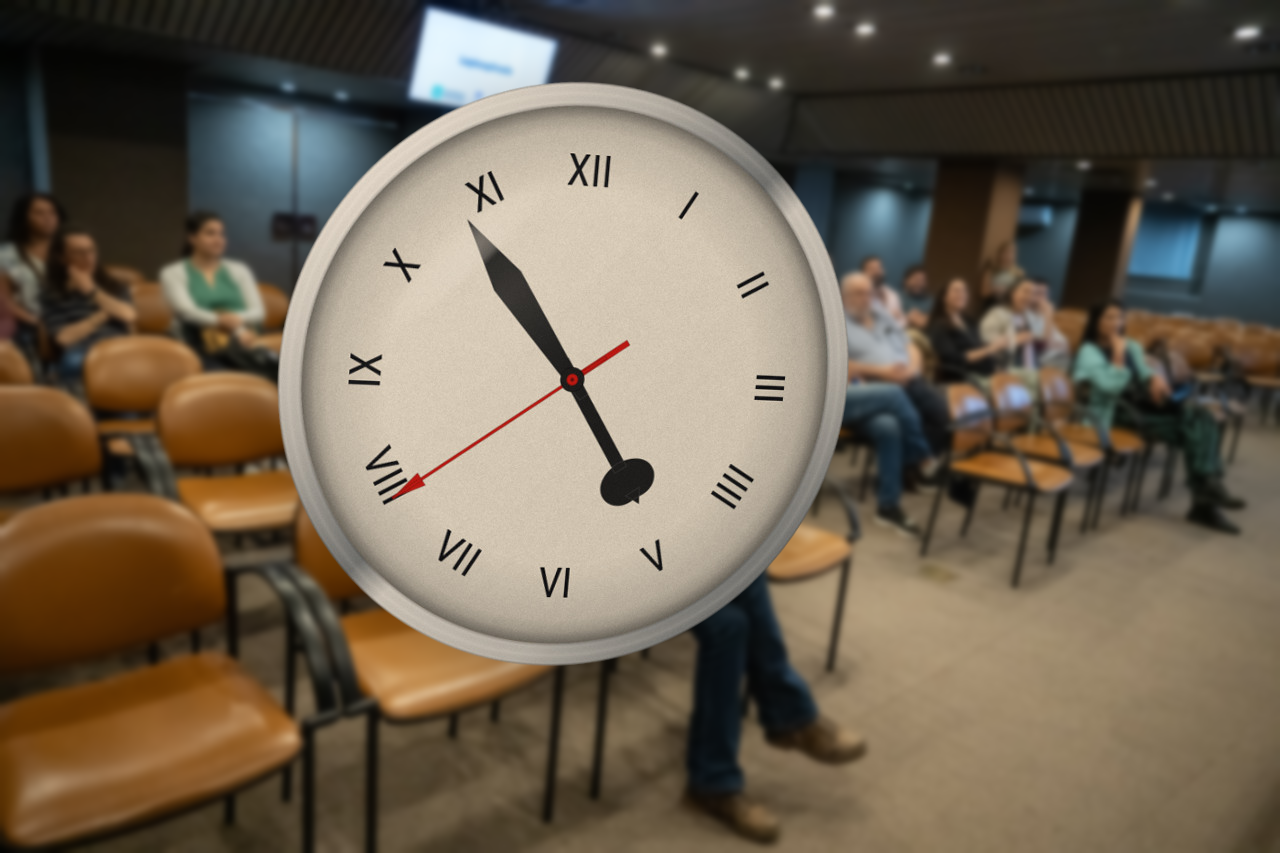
4:53:39
